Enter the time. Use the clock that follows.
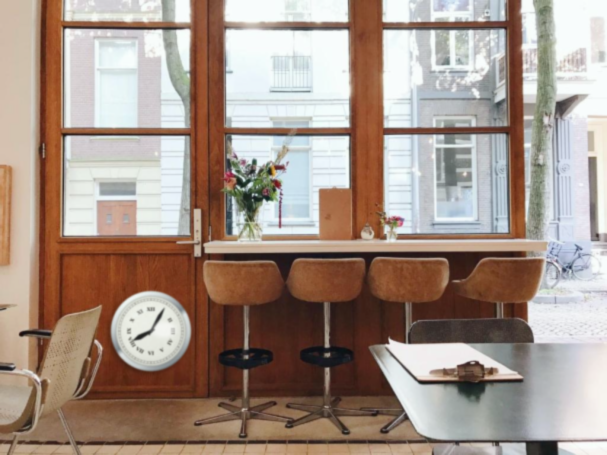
8:05
